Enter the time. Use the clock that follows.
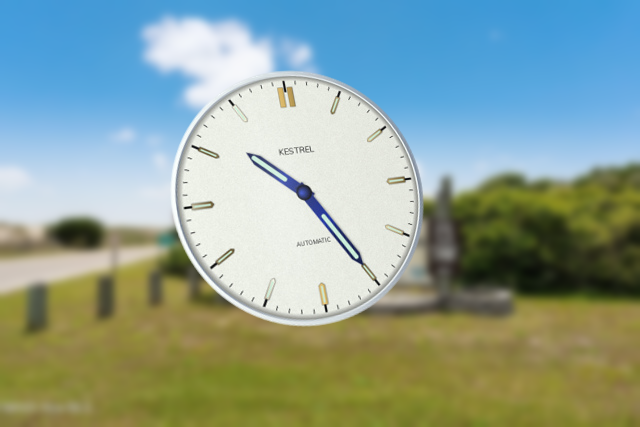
10:25
